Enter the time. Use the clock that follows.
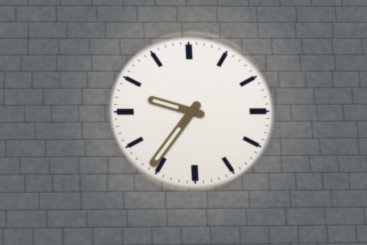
9:36
